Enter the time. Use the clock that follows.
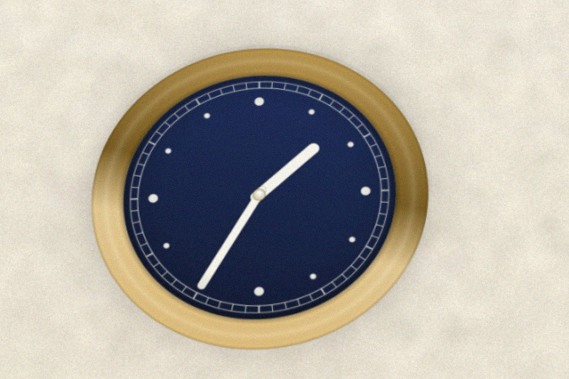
1:35
